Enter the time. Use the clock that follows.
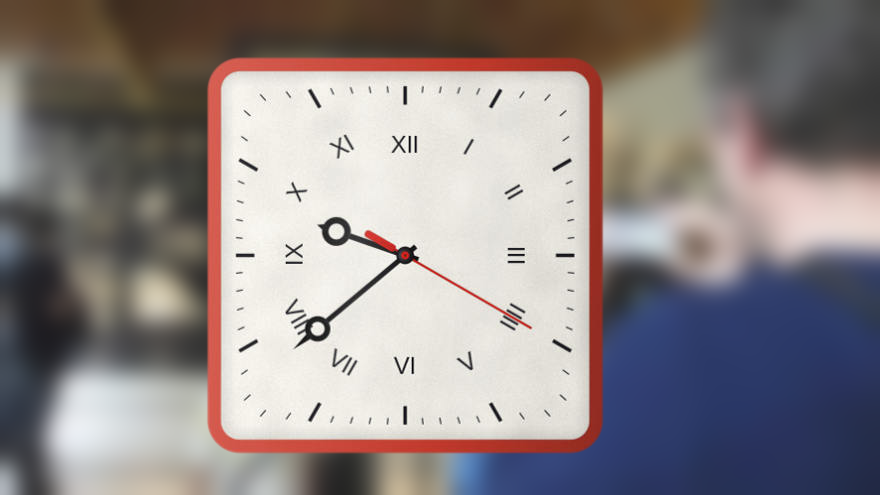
9:38:20
